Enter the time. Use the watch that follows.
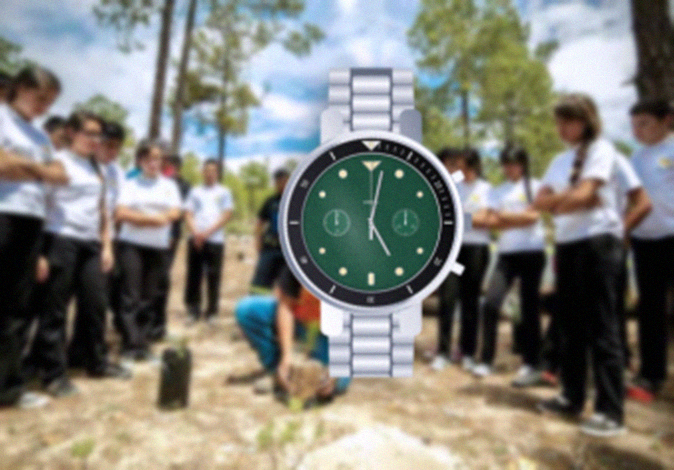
5:02
